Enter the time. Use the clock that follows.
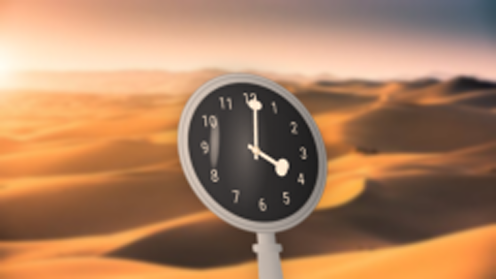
4:01
